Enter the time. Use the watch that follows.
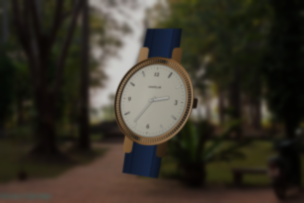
2:36
